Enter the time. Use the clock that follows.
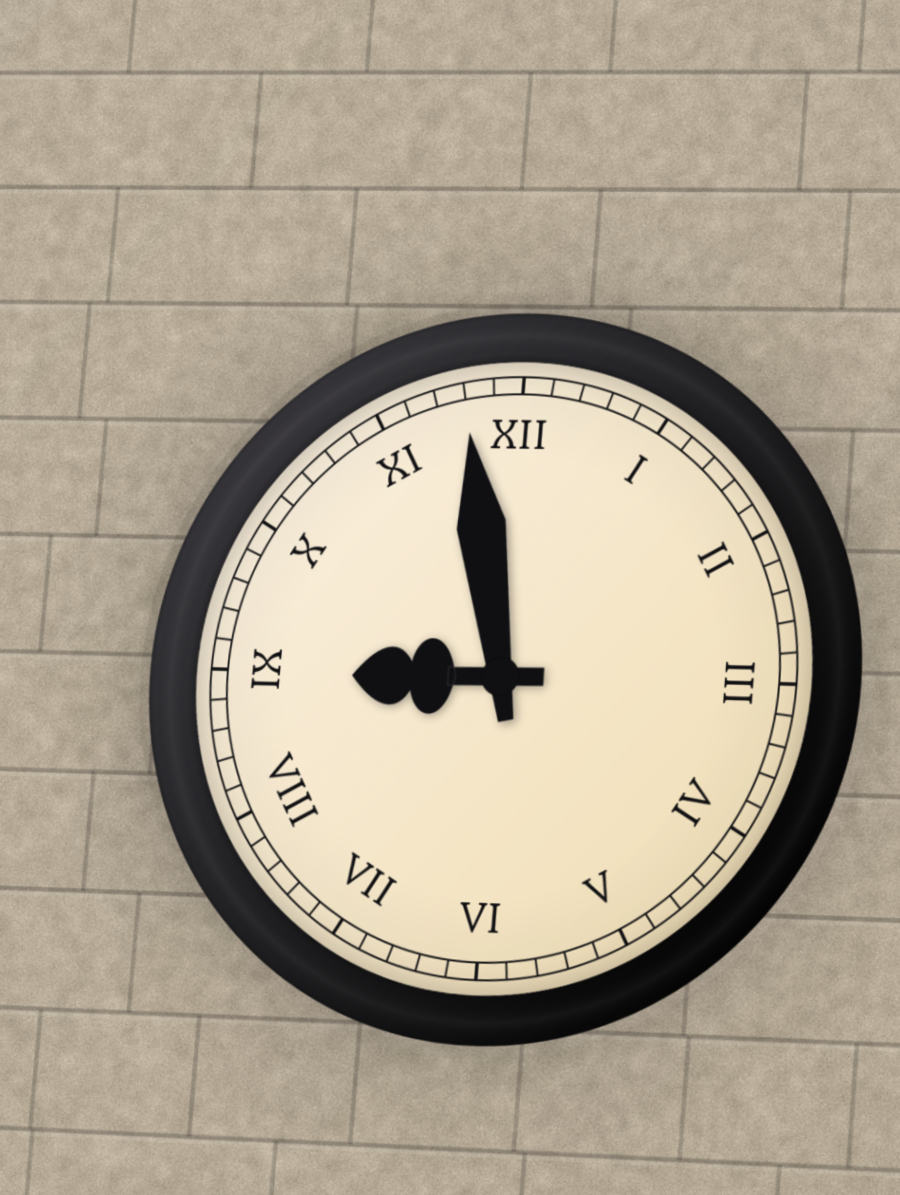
8:58
